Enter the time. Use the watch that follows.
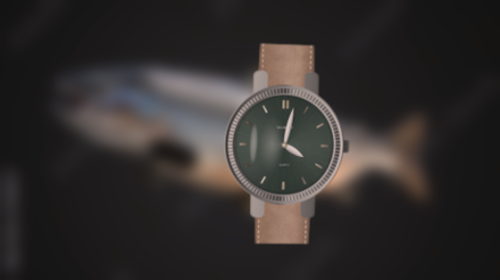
4:02
